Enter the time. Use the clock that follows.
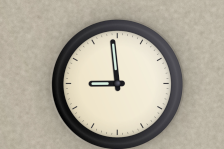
8:59
